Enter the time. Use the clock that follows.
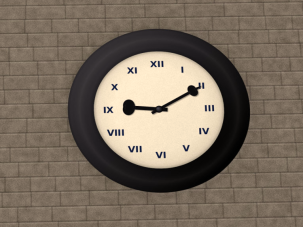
9:10
